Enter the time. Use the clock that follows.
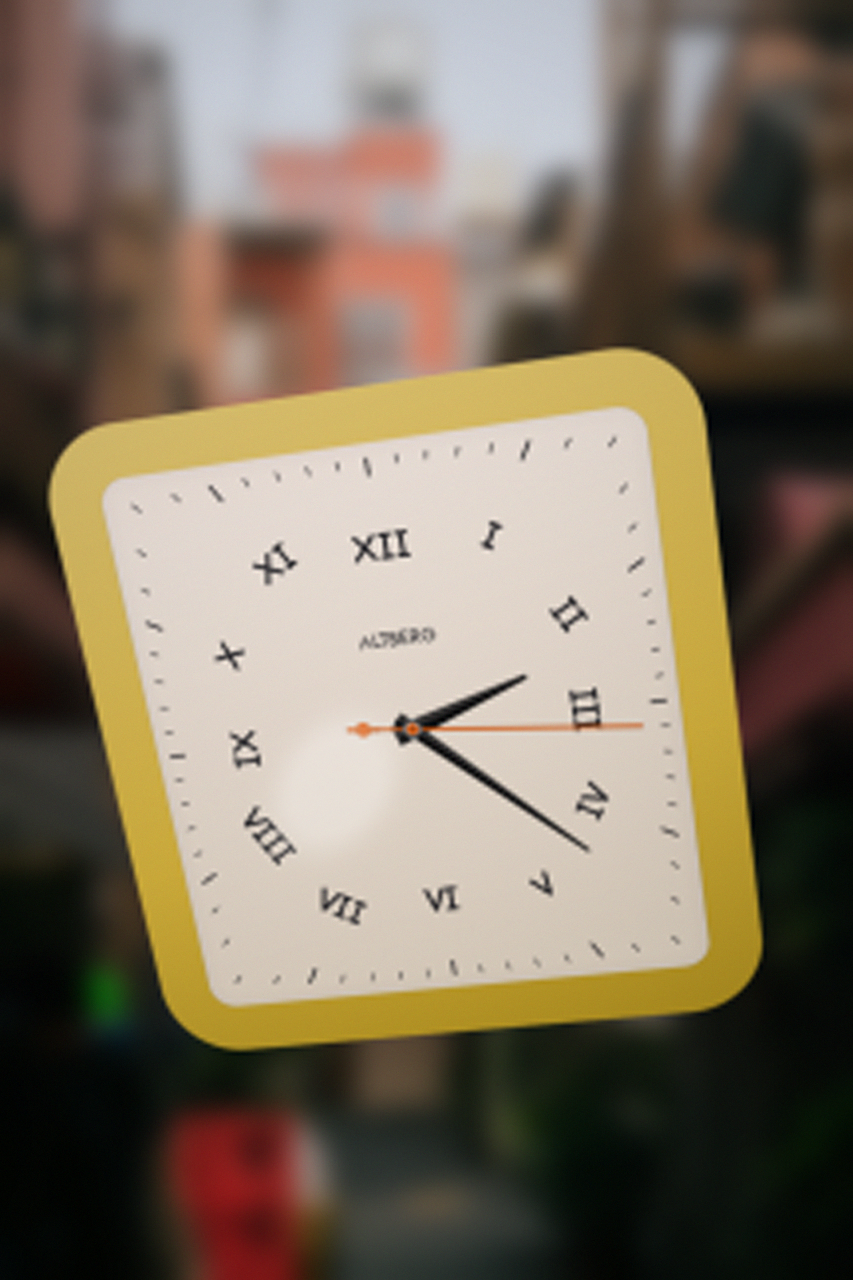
2:22:16
